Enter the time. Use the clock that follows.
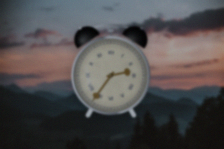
2:36
